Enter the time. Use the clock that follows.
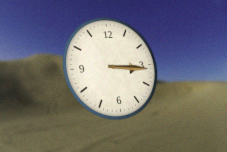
3:16
